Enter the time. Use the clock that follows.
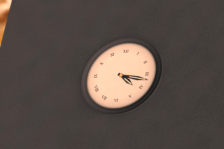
4:17
